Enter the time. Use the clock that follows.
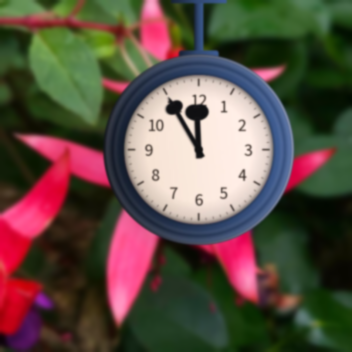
11:55
